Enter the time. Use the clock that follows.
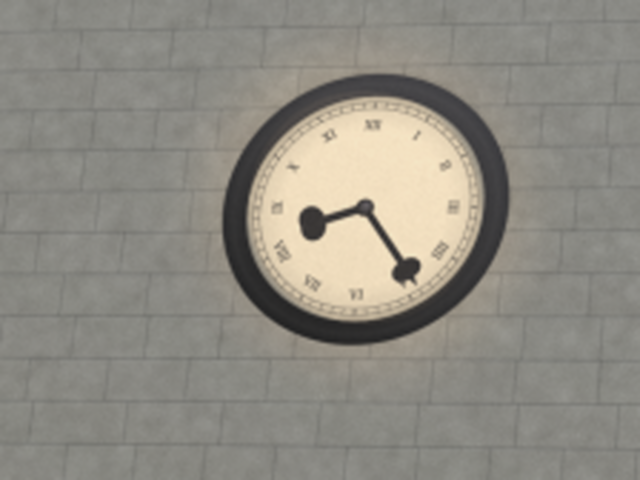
8:24
